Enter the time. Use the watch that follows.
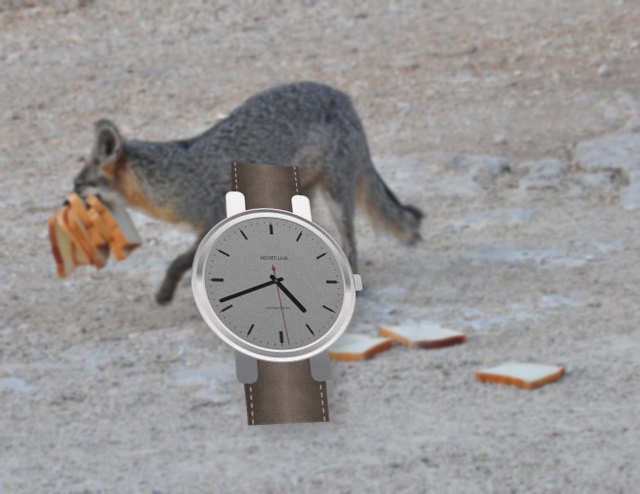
4:41:29
